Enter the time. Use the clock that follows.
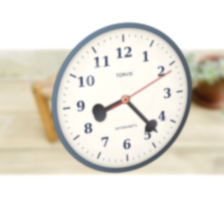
8:23:11
